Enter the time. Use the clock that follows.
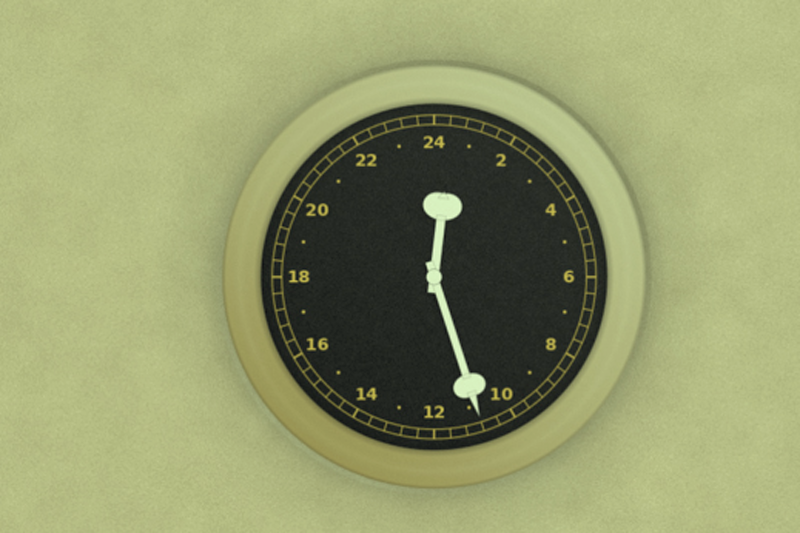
0:27
